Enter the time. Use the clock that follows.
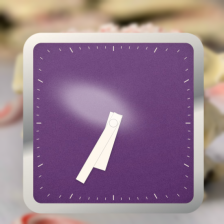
6:35
